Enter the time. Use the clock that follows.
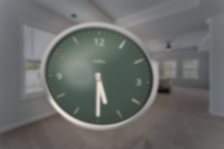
5:30
